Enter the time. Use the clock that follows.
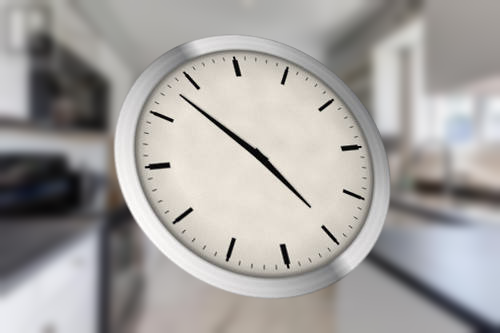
4:53
